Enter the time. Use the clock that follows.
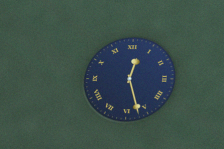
12:27
